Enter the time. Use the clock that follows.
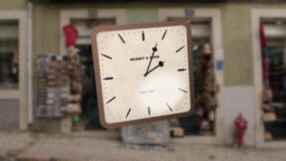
2:04
